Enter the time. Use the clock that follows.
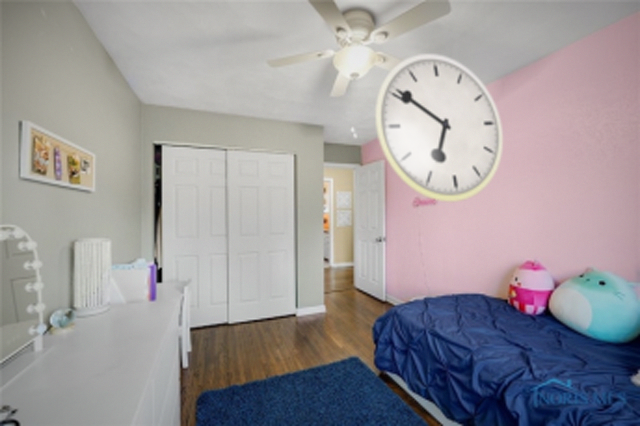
6:51
